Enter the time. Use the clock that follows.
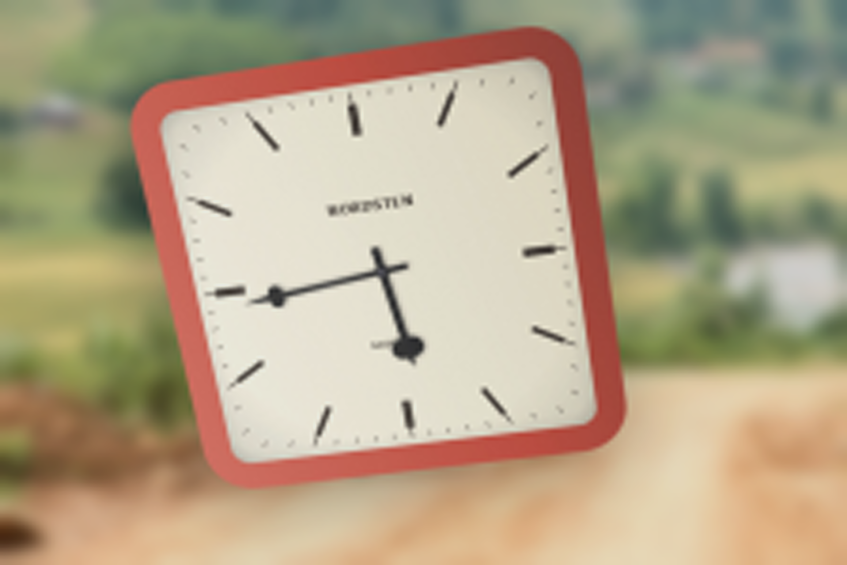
5:44
